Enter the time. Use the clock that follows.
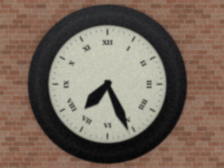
7:26
